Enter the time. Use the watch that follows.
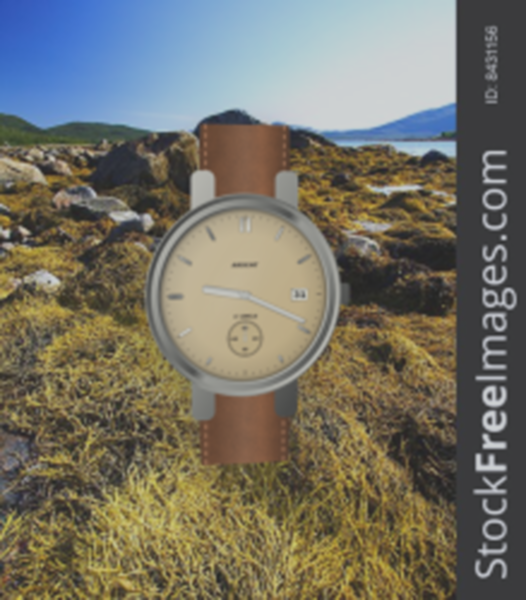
9:19
